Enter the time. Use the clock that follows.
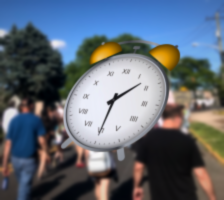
1:30
